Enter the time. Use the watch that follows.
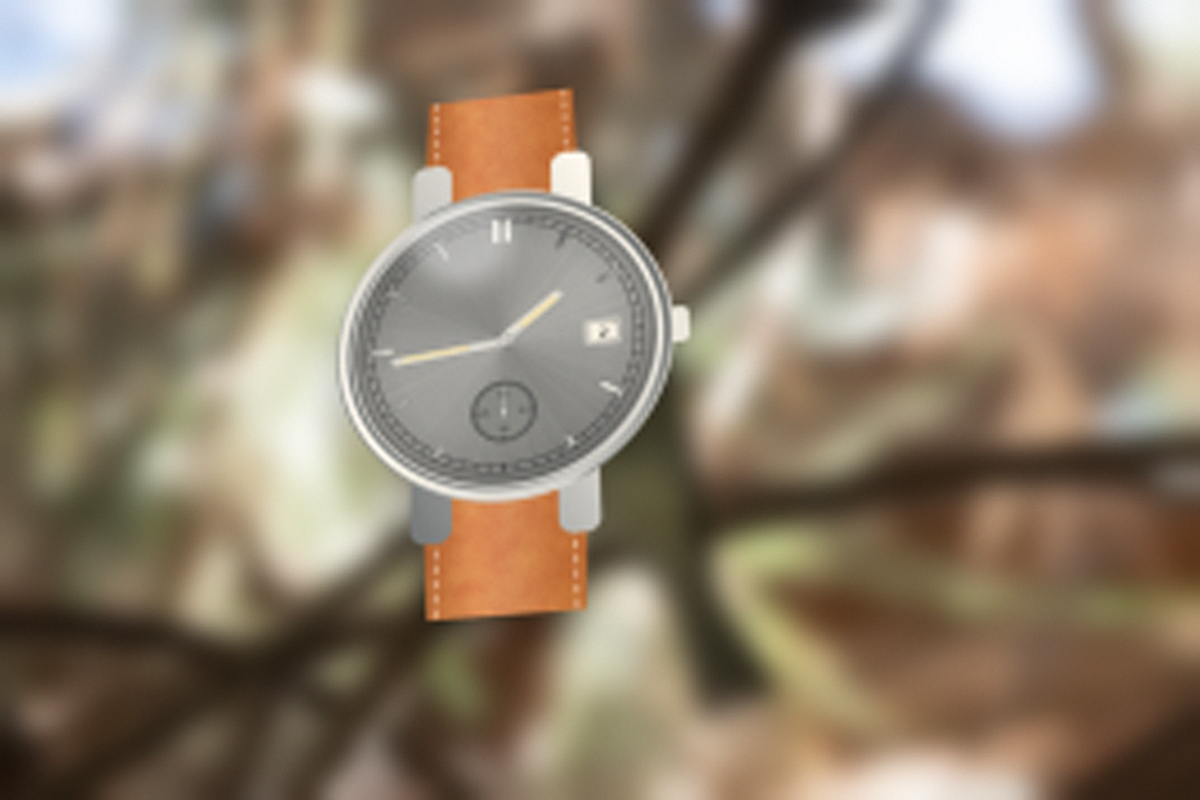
1:44
